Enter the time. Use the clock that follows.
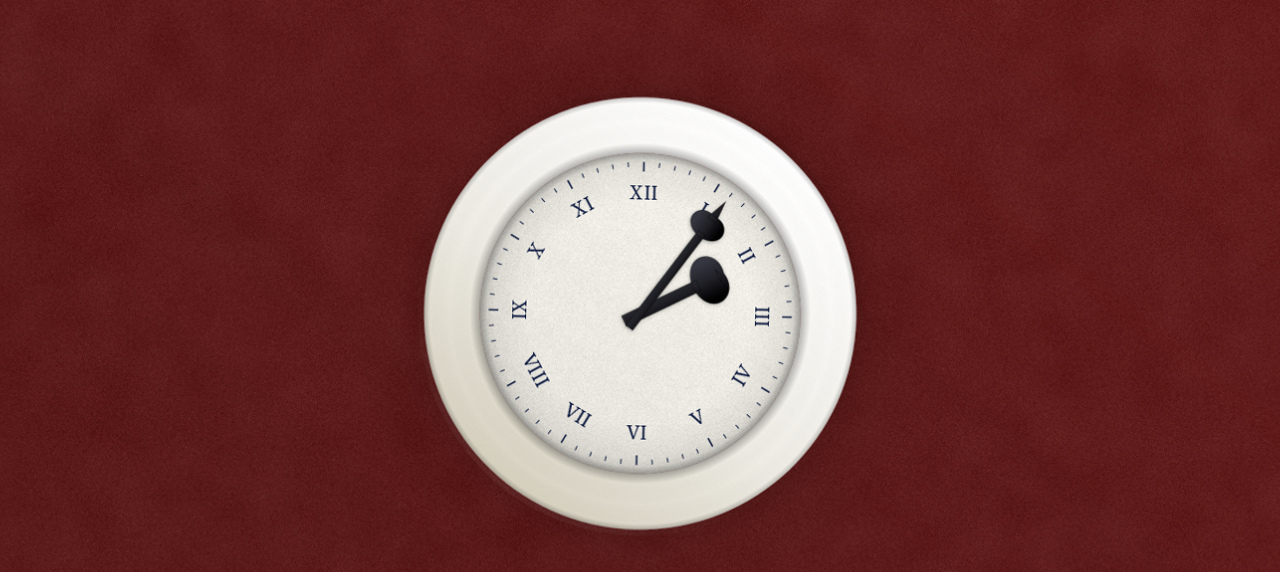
2:06
